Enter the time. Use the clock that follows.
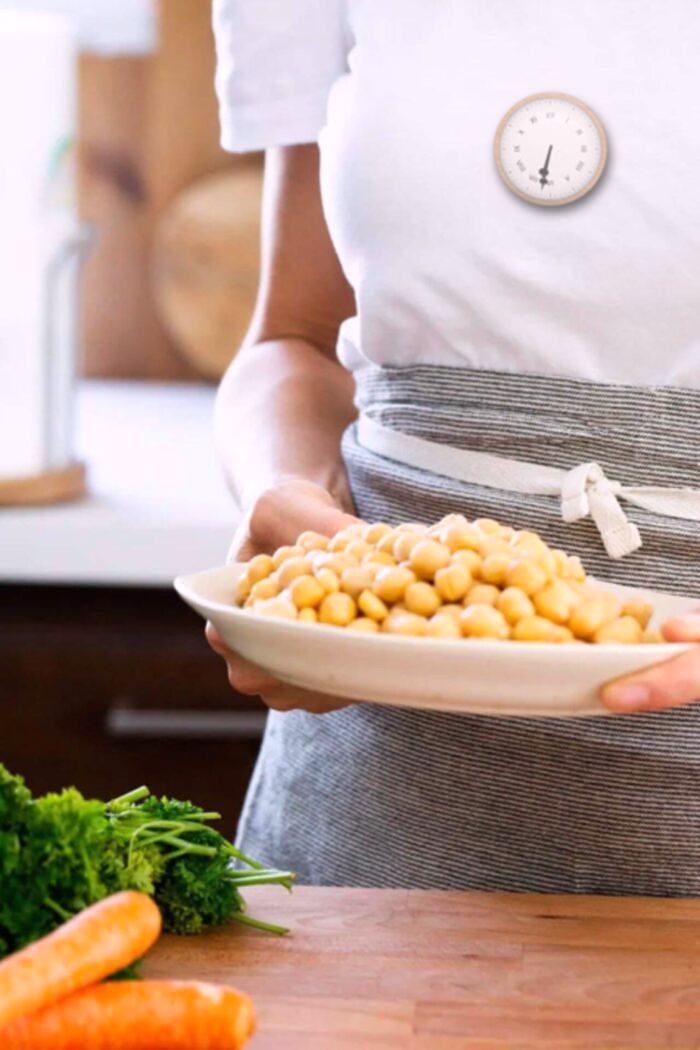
6:32
